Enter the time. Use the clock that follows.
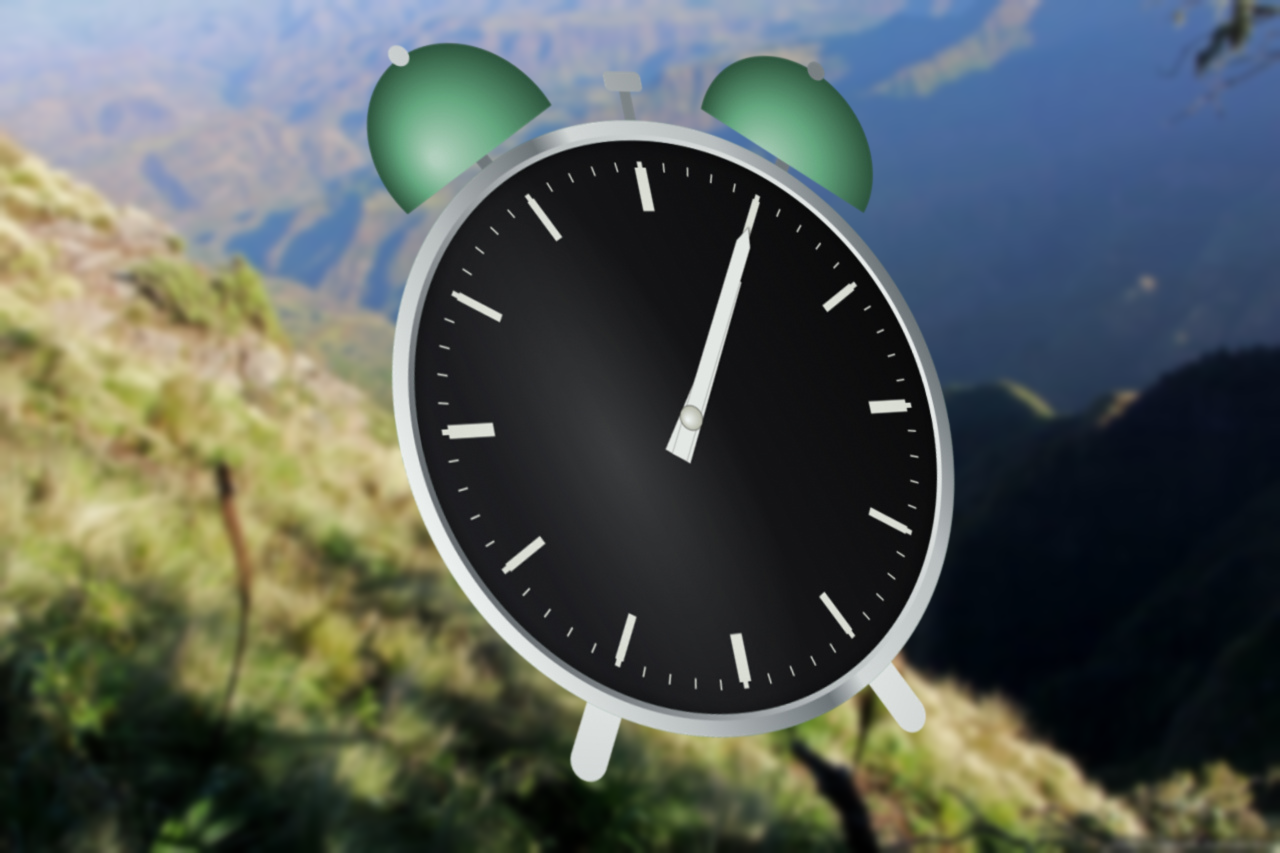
1:05
